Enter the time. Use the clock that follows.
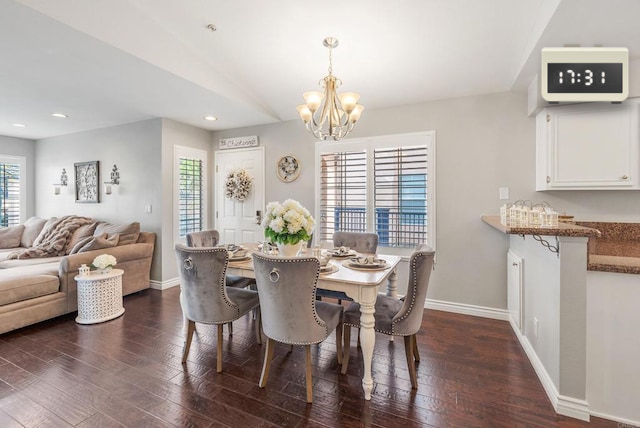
17:31
